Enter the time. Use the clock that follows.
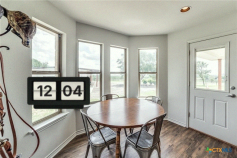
12:04
